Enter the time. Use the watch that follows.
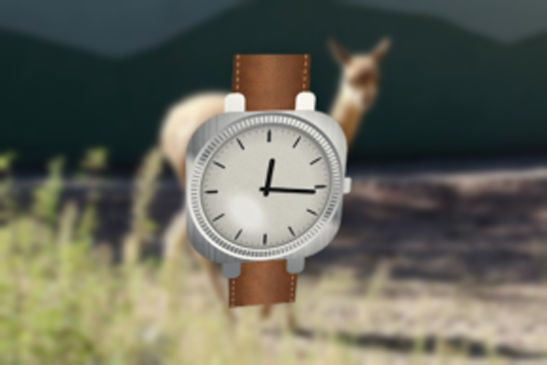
12:16
